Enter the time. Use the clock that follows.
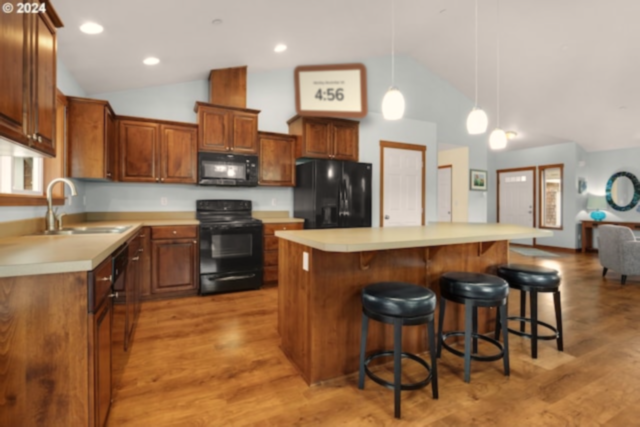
4:56
